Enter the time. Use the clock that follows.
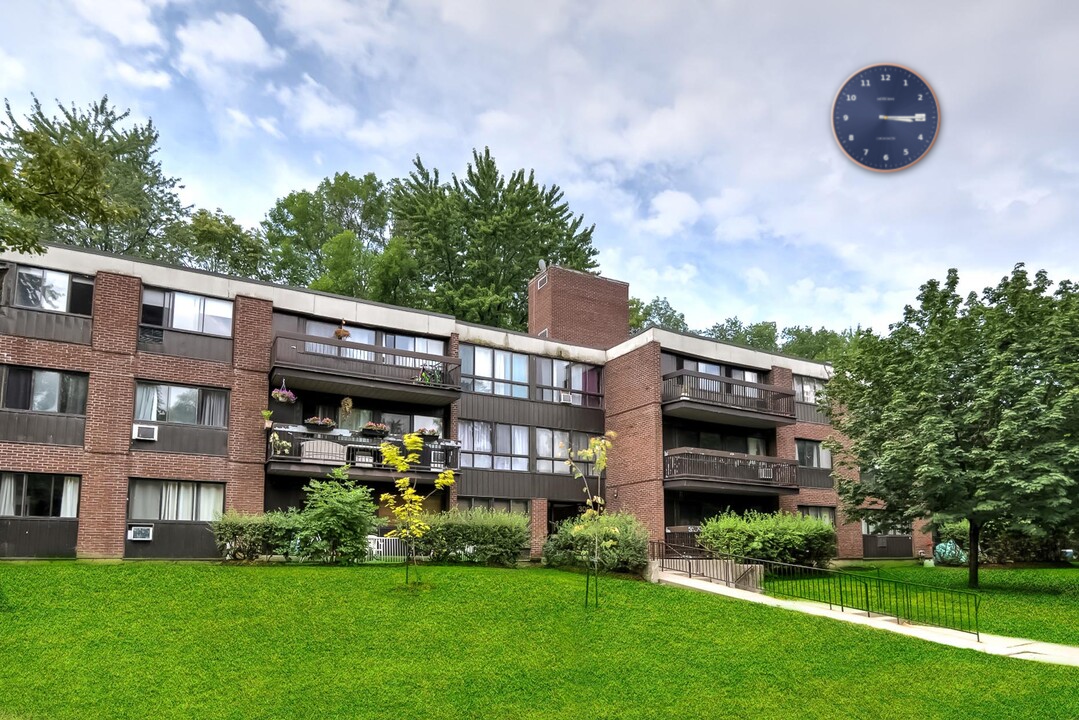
3:15
